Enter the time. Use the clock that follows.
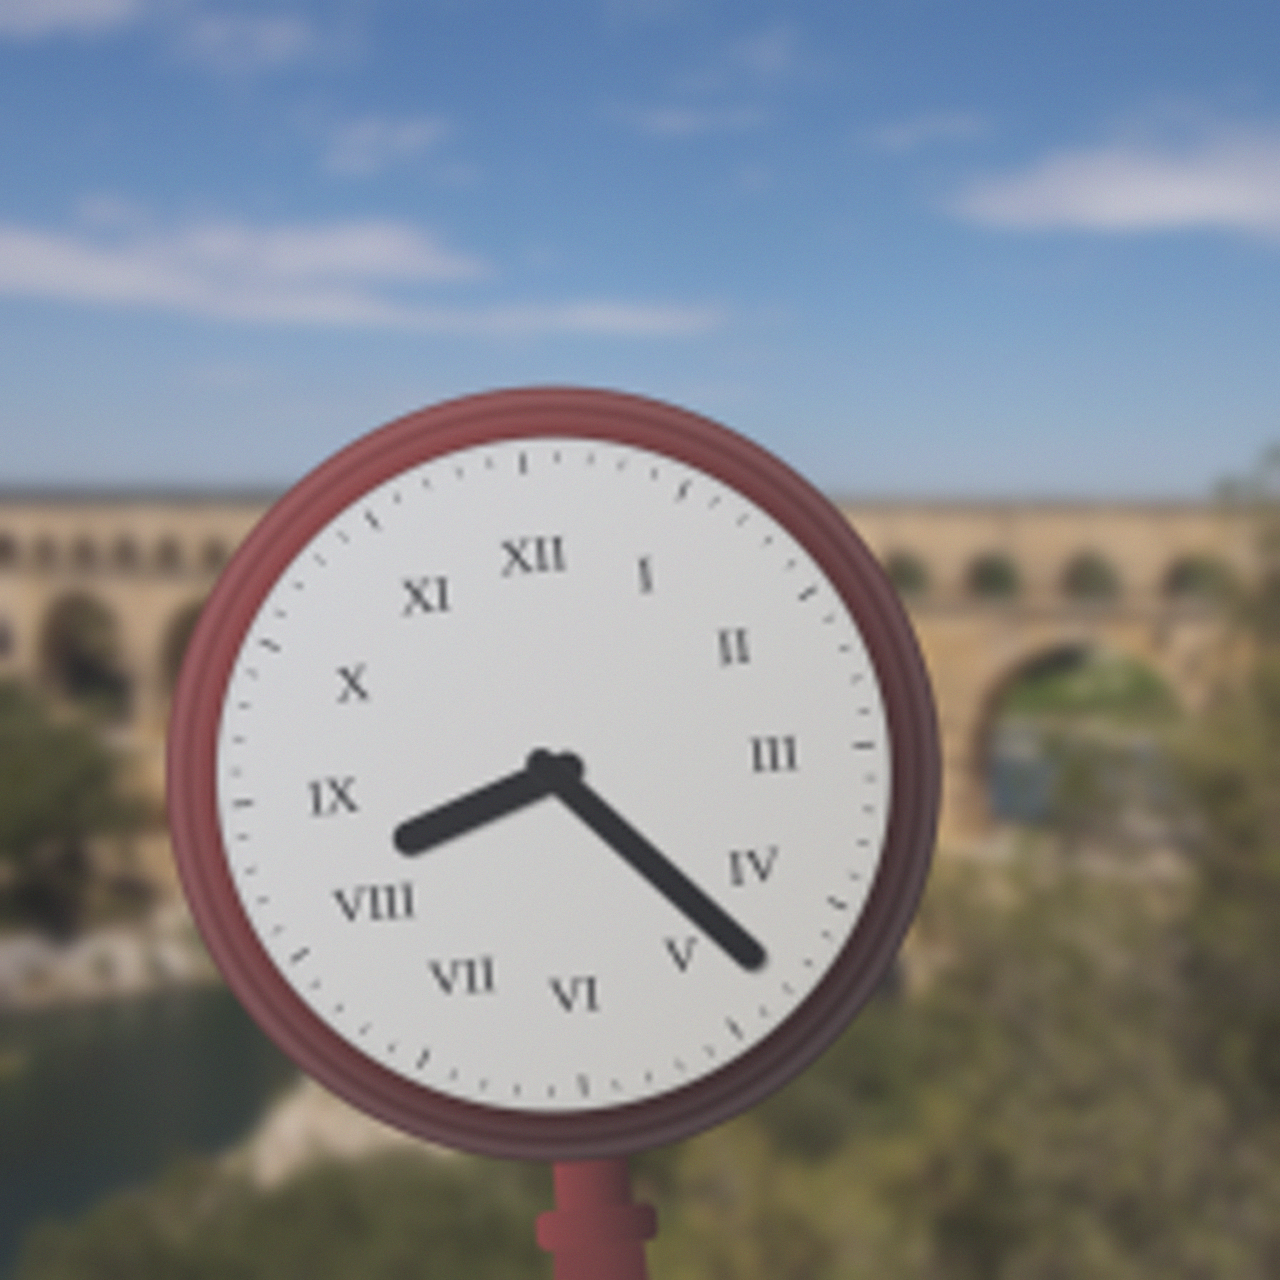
8:23
